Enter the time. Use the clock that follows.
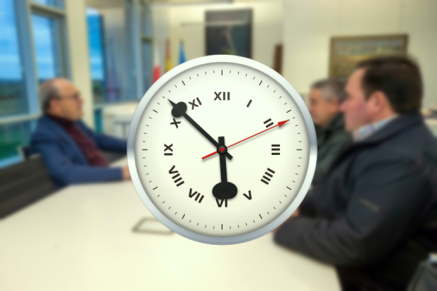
5:52:11
